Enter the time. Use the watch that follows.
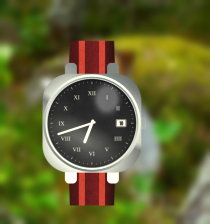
6:42
